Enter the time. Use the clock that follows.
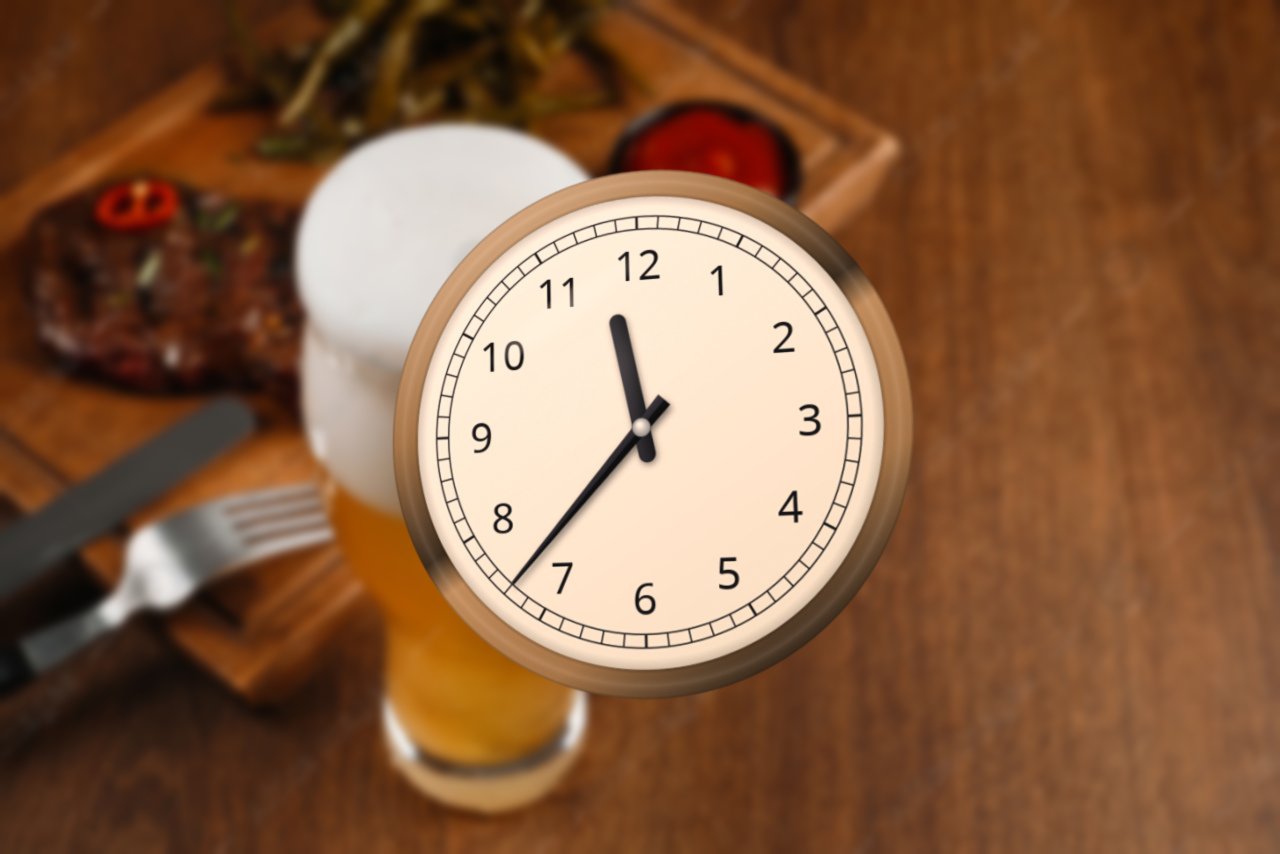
11:37
